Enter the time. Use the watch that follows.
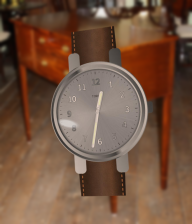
12:32
